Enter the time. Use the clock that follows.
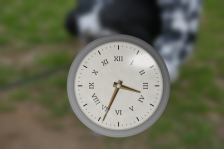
3:34
